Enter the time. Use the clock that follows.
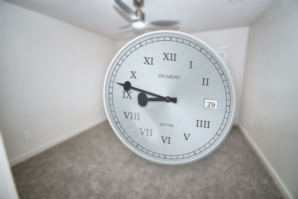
8:47
